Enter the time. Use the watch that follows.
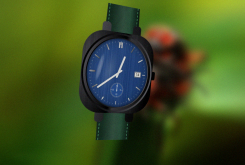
12:39
